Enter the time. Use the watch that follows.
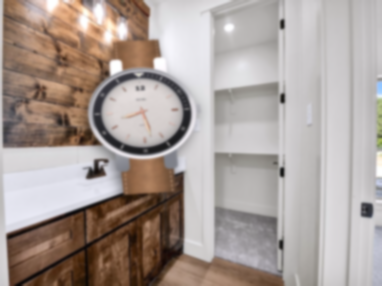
8:28
